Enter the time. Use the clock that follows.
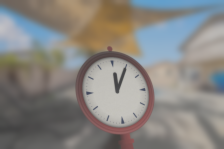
12:05
